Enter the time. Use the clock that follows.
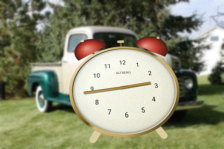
2:44
